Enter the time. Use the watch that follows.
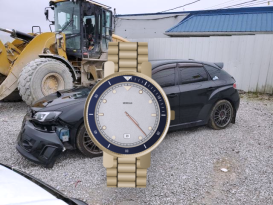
4:23
